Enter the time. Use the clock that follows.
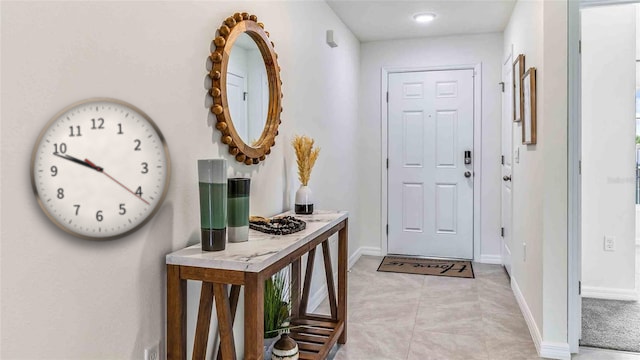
9:48:21
